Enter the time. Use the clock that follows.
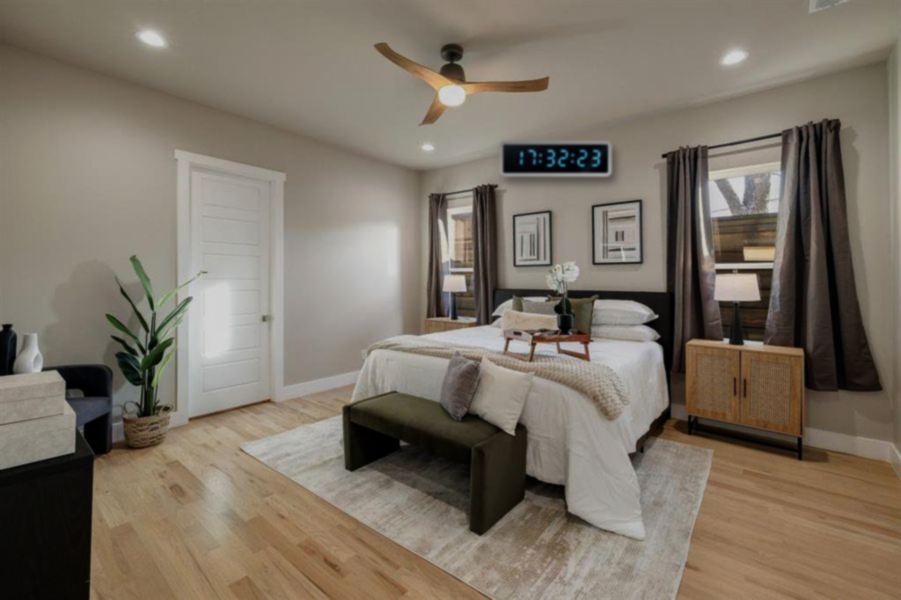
17:32:23
